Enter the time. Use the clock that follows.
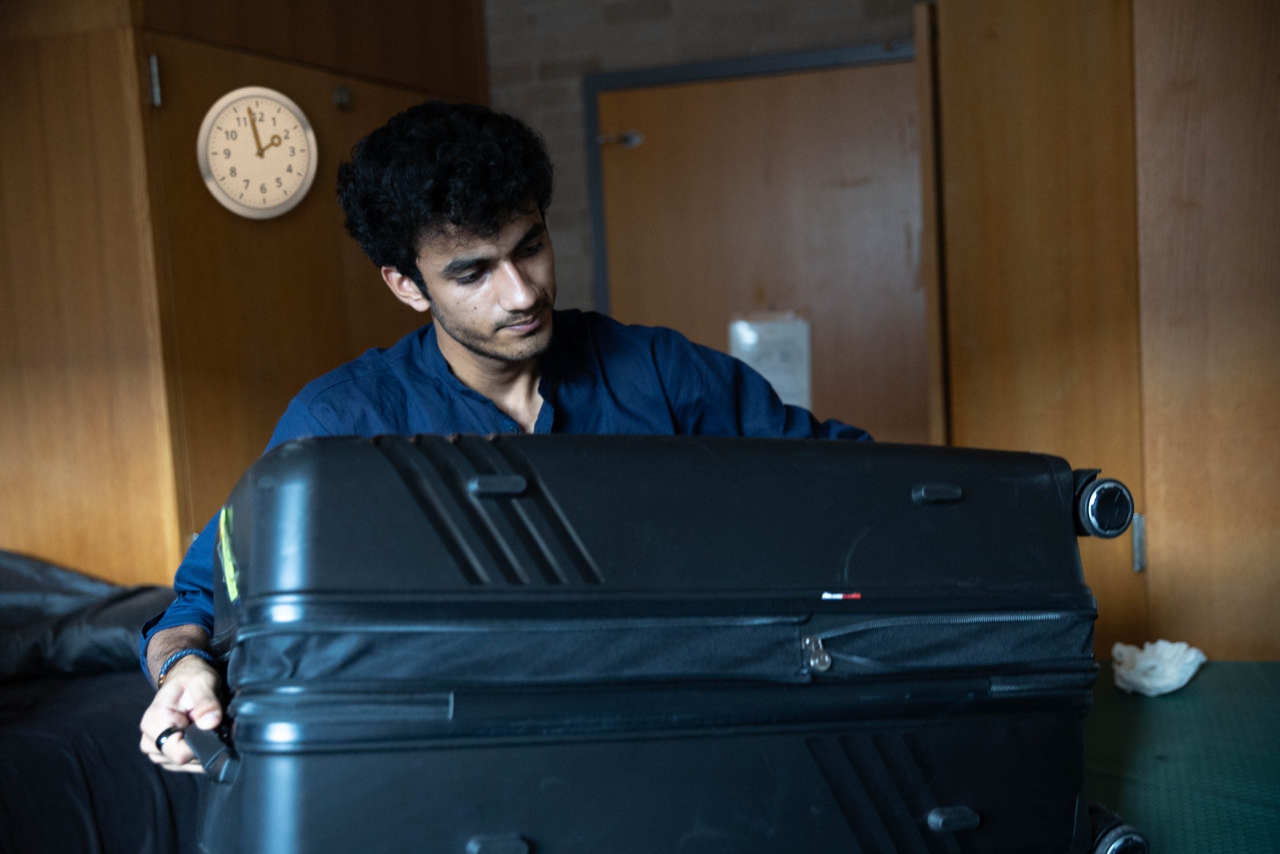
1:58
